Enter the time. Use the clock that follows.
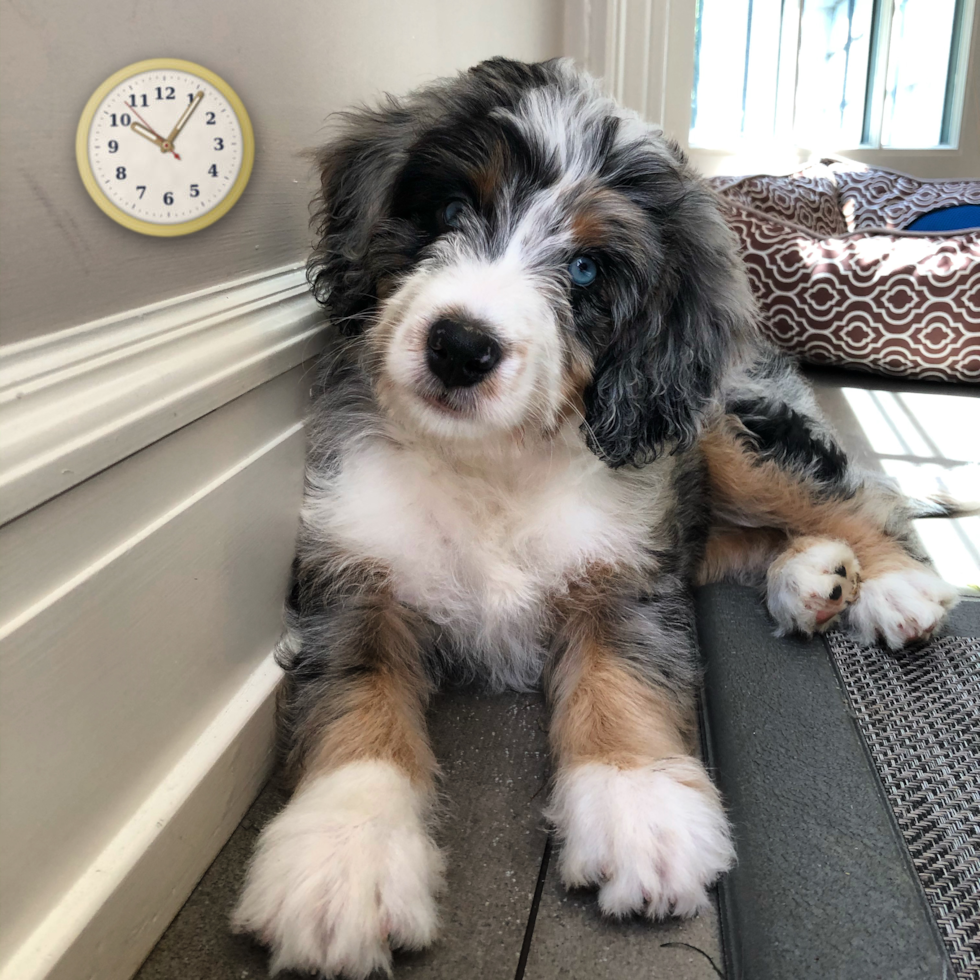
10:05:53
